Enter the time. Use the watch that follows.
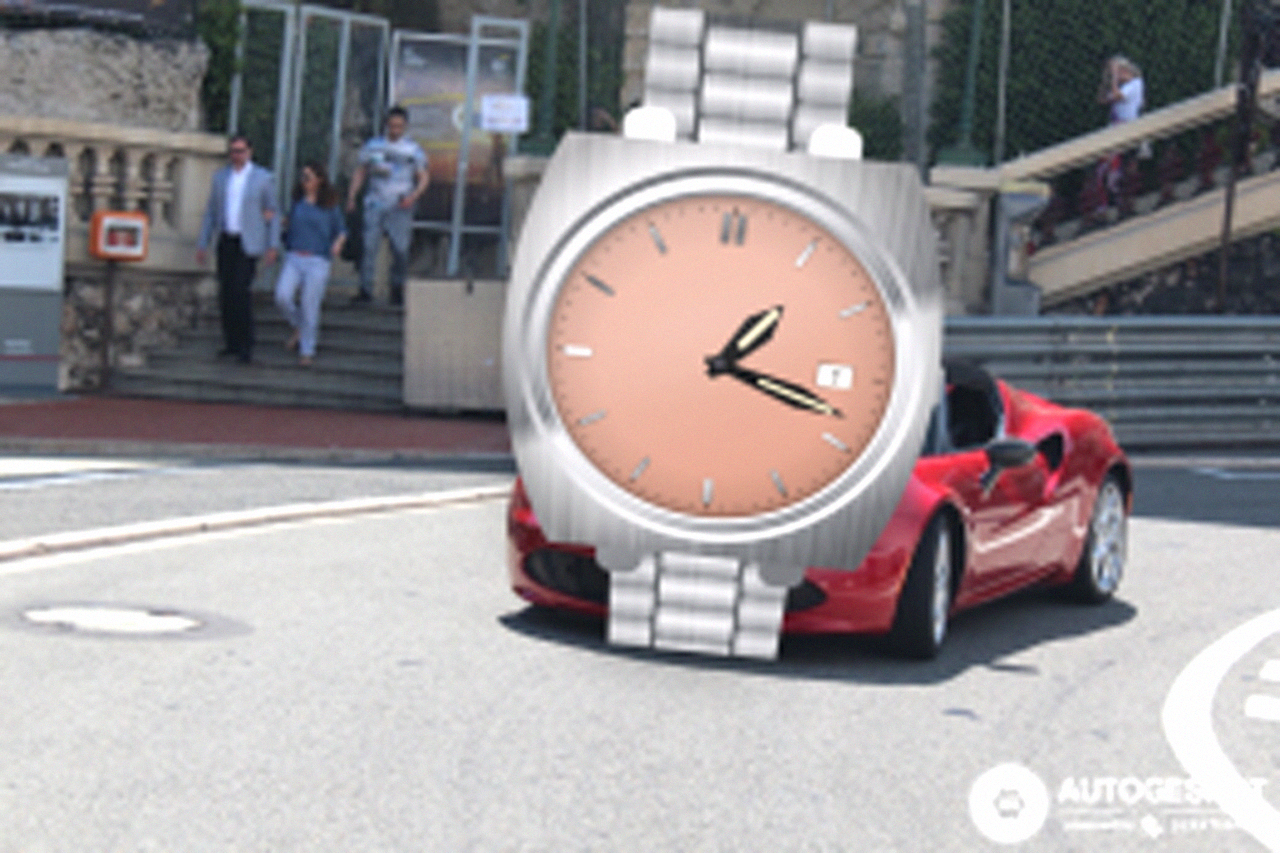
1:18
